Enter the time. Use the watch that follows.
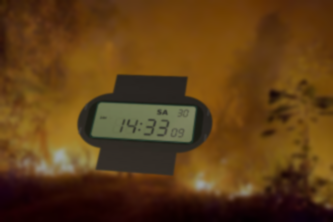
14:33
